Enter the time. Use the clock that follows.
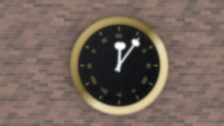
12:06
